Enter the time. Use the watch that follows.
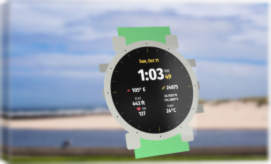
1:03
